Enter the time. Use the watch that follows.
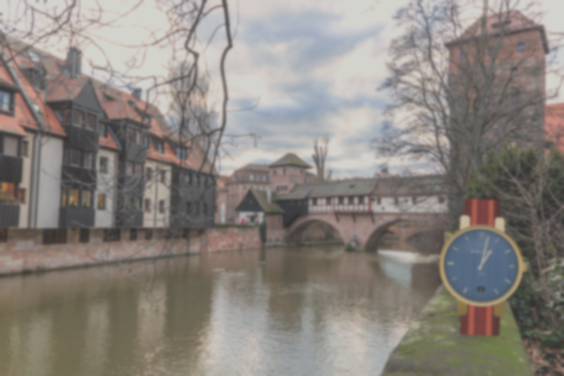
1:02
